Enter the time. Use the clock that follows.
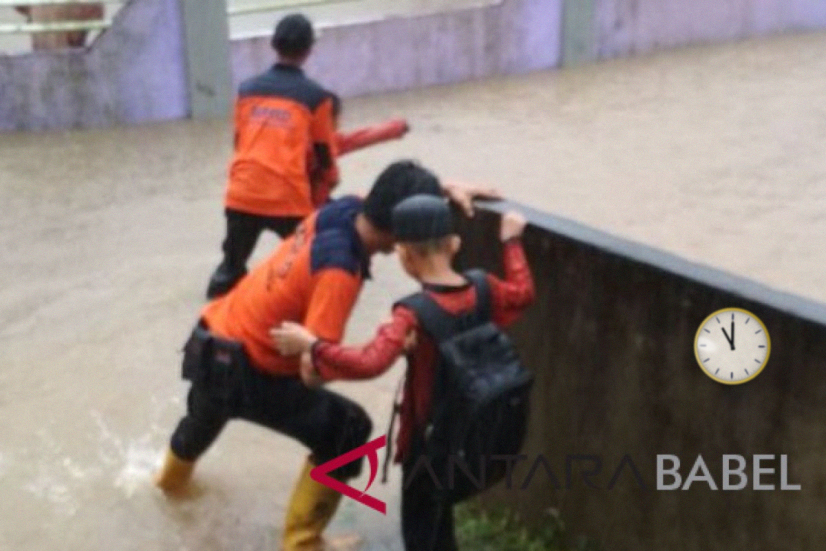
11:00
